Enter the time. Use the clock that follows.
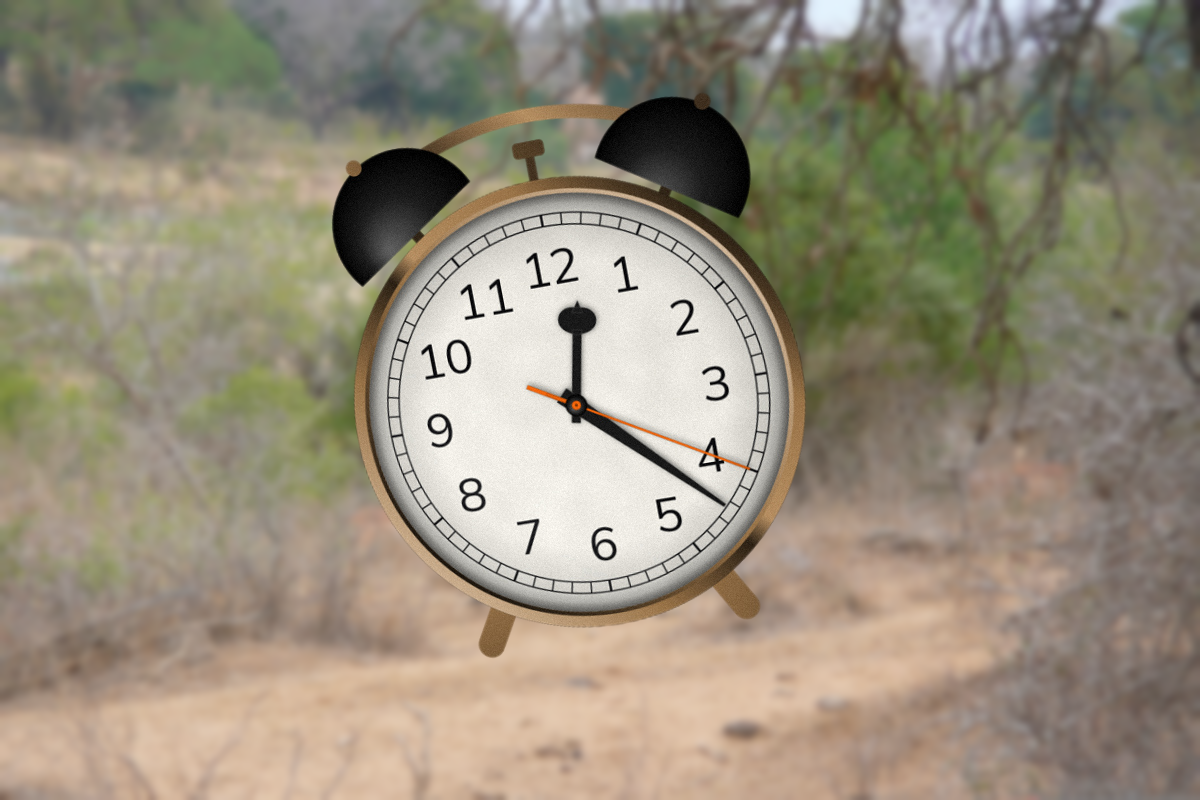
12:22:20
